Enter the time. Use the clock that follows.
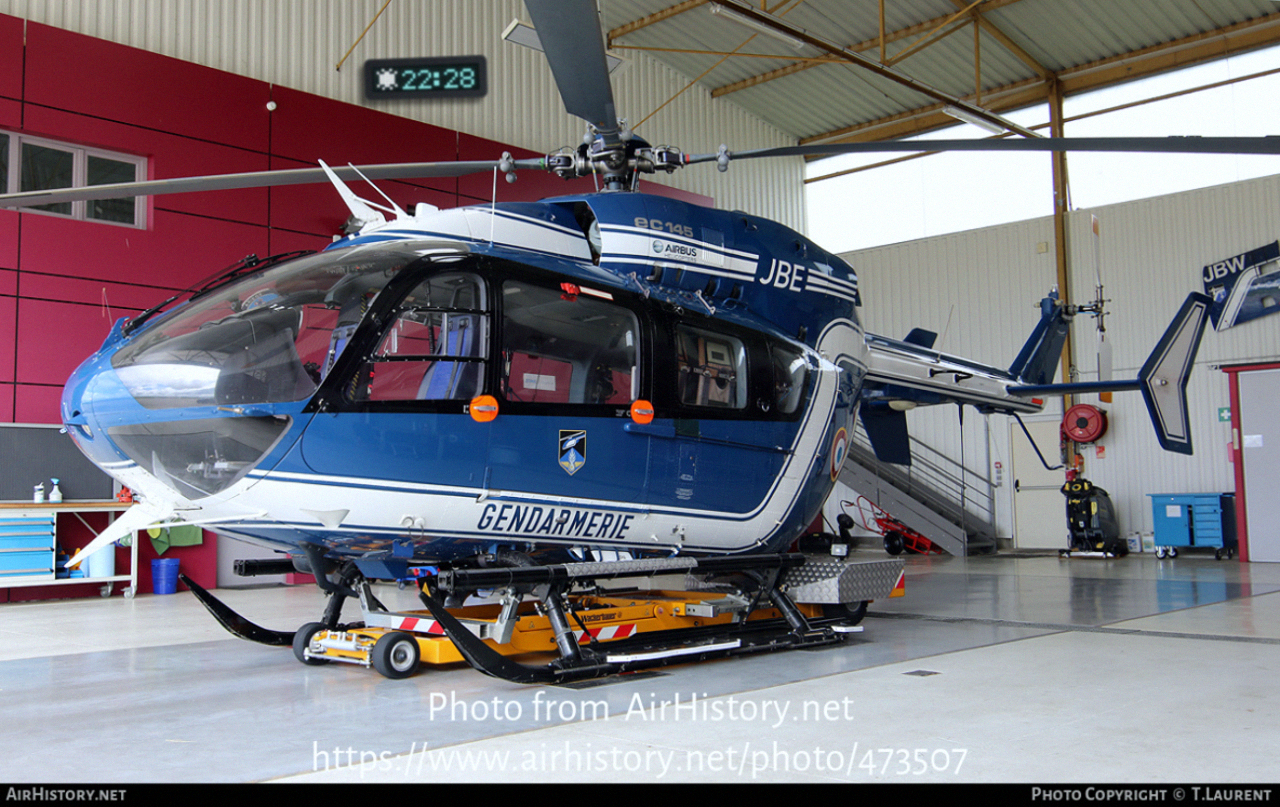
22:28
